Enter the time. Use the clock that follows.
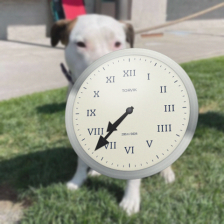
7:37
